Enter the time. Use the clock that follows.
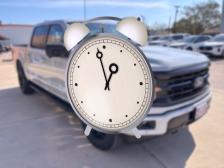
12:58
